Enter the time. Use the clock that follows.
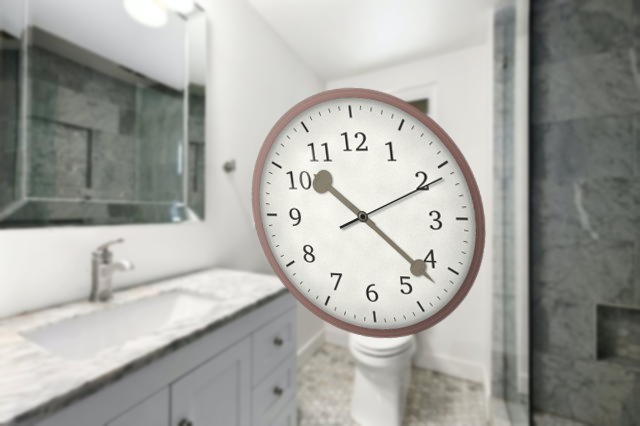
10:22:11
